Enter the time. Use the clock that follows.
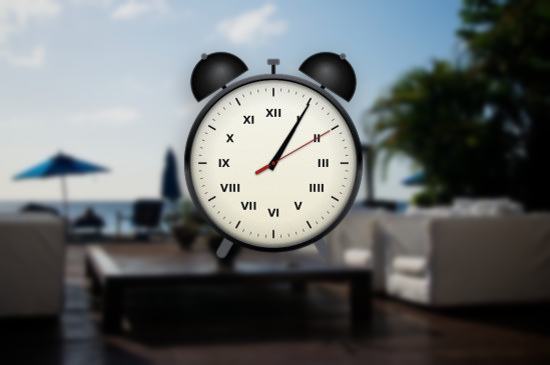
1:05:10
